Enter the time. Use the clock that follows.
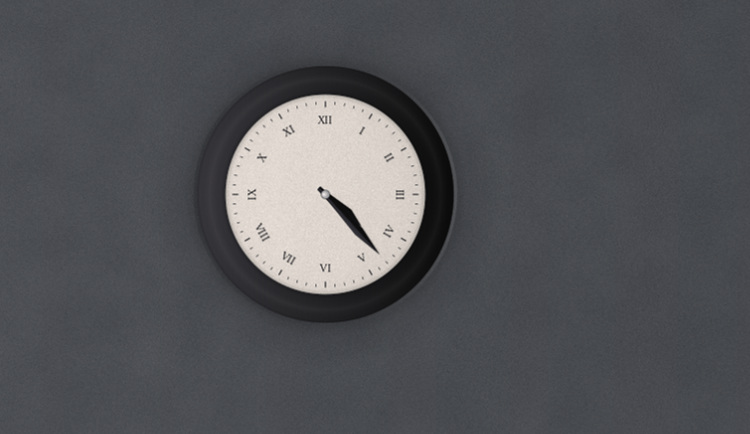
4:23
